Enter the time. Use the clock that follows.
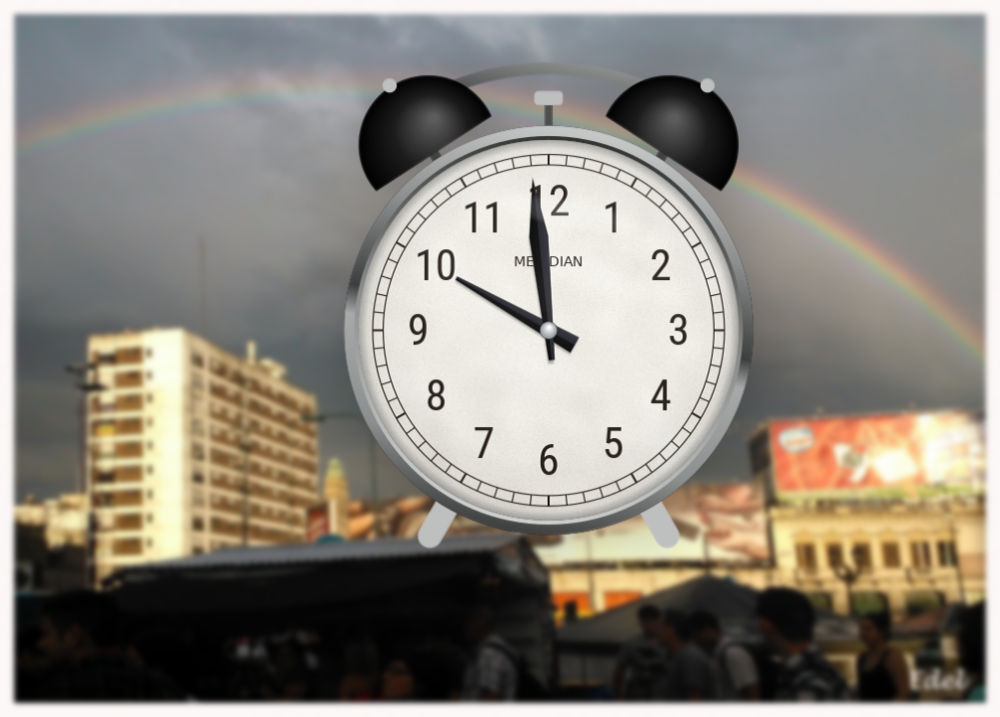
9:59
